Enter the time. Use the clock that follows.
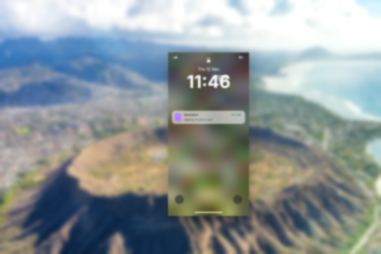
11:46
